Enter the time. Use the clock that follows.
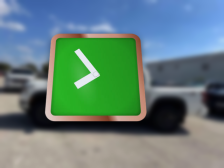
7:54
